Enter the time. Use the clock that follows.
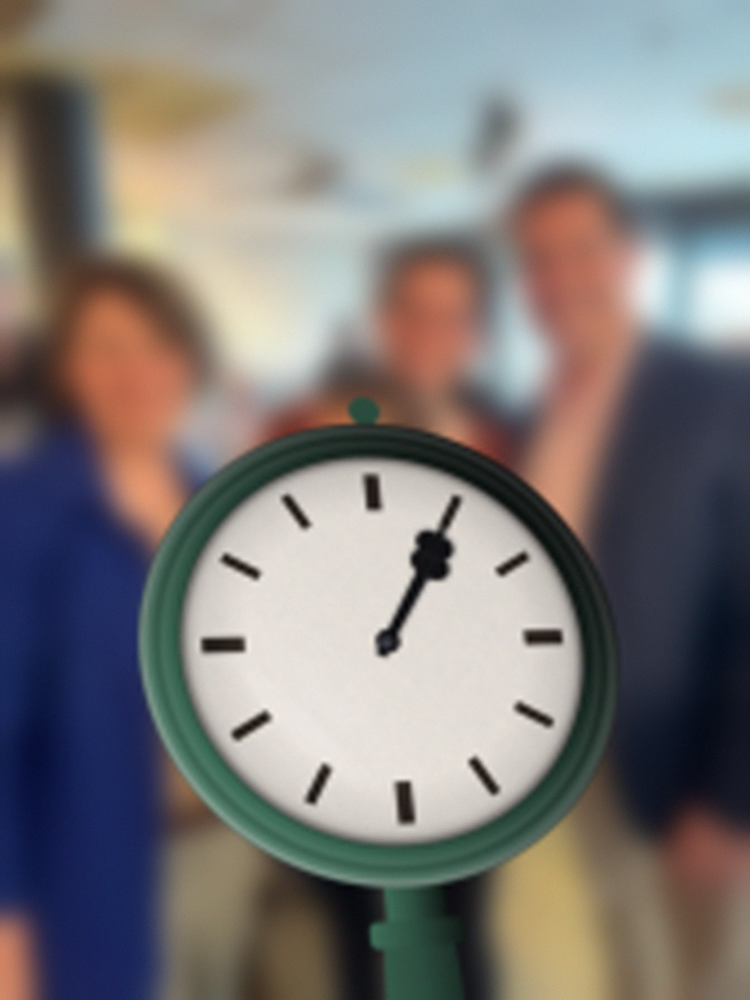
1:05
